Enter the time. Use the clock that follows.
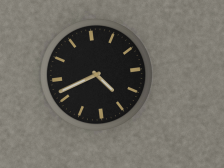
4:42
